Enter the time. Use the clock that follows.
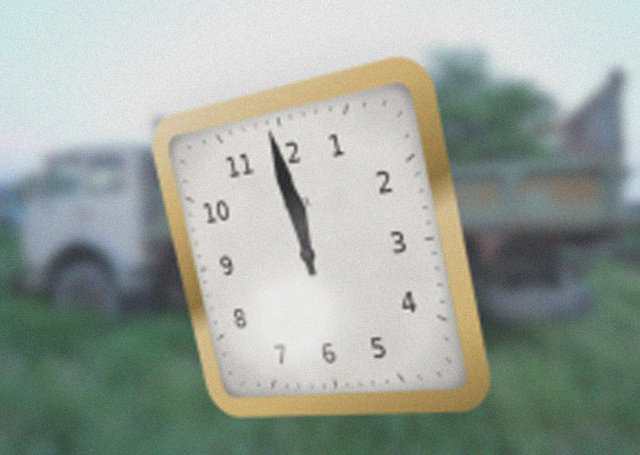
11:59
